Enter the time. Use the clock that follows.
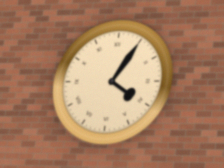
4:05
